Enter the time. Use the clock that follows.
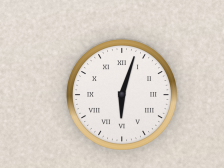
6:03
